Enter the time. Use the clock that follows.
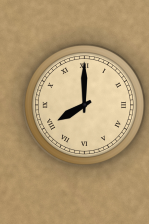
8:00
